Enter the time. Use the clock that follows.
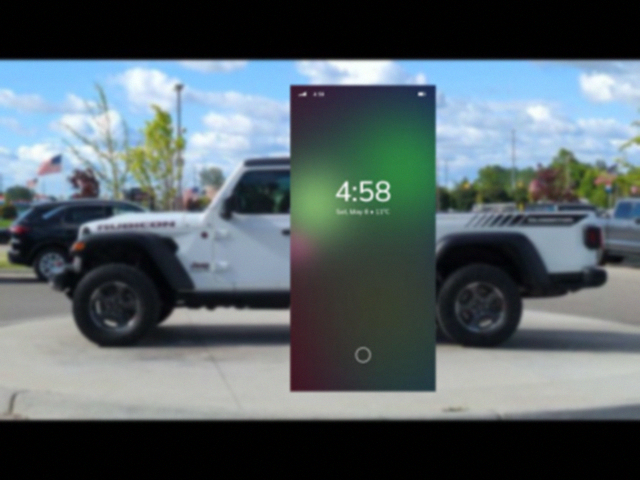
4:58
